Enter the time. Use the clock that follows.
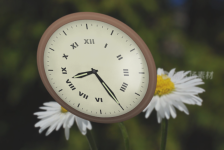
8:25
